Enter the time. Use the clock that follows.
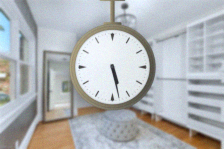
5:28
